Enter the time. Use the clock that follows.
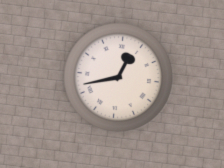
12:42
